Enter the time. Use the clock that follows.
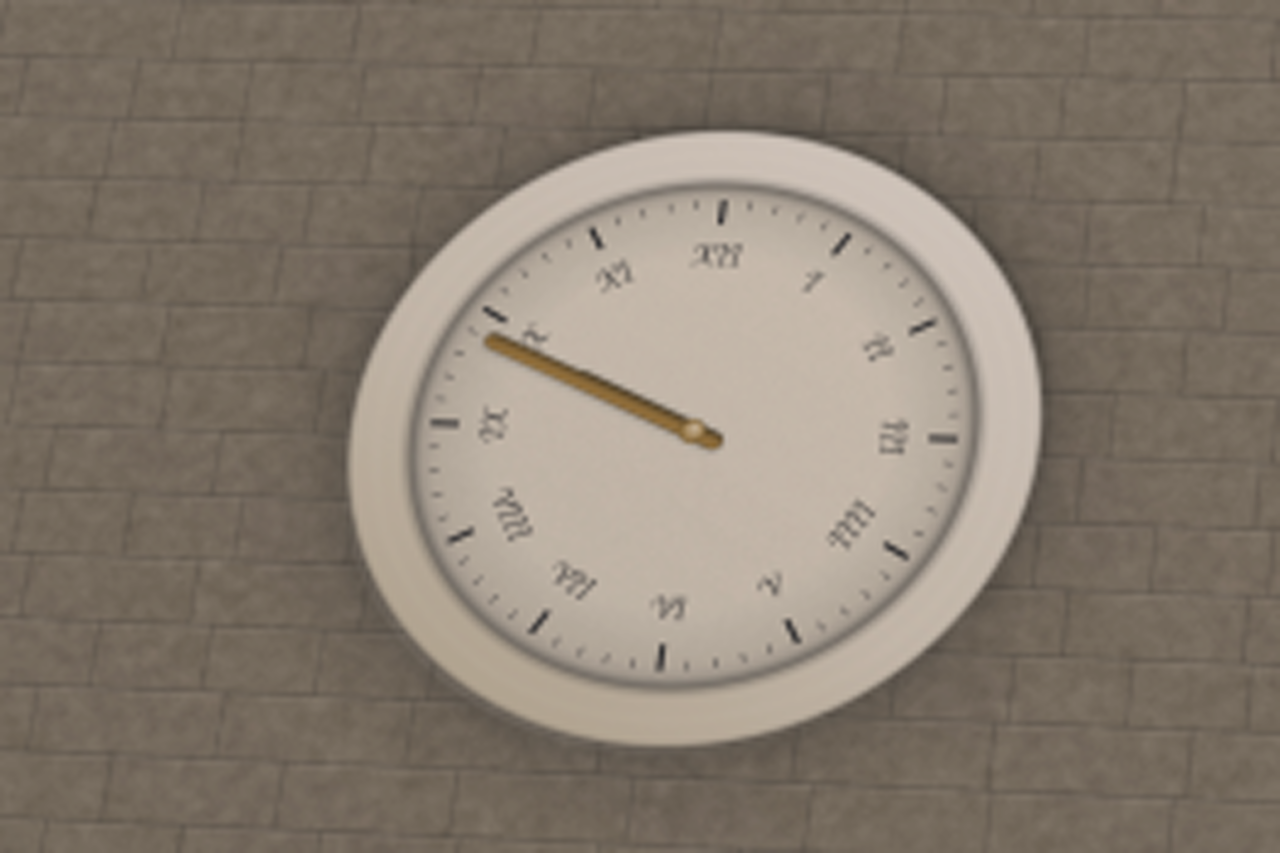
9:49
